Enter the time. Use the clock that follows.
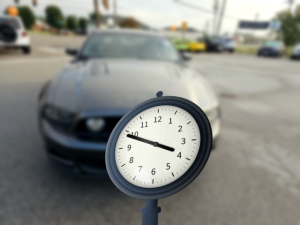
3:49
